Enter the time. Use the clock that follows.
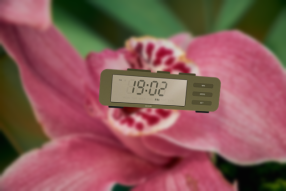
19:02
